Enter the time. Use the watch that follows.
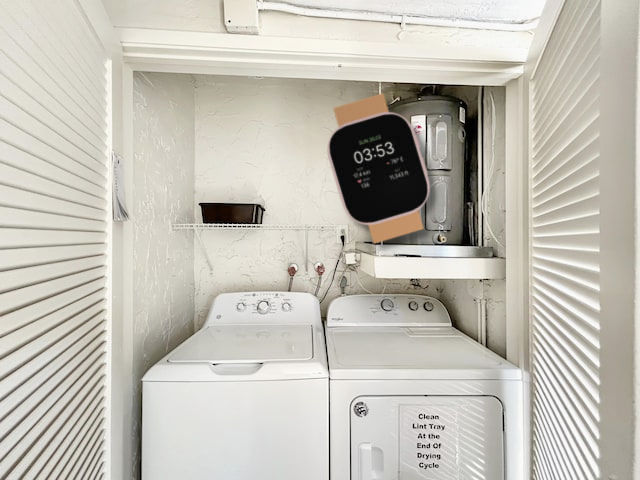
3:53
